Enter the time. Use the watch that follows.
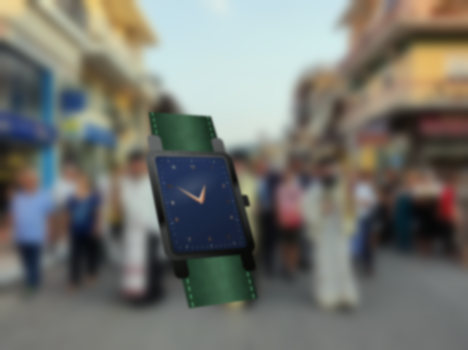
12:51
